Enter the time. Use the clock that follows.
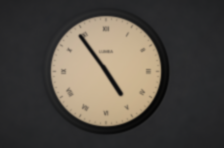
4:54
